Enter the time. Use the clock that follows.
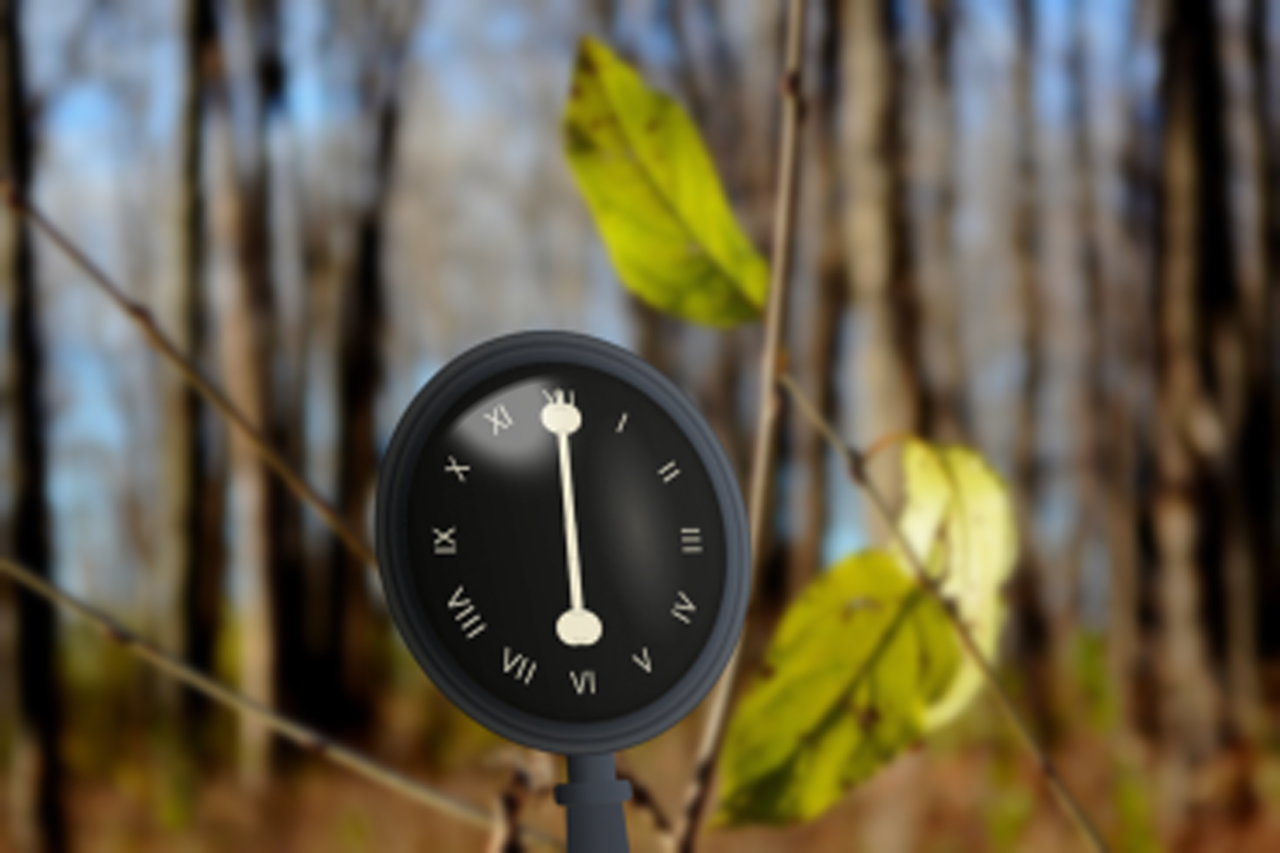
6:00
